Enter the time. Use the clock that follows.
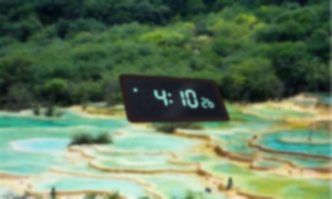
4:10
